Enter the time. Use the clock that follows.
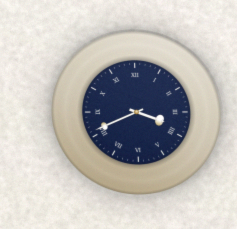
3:41
